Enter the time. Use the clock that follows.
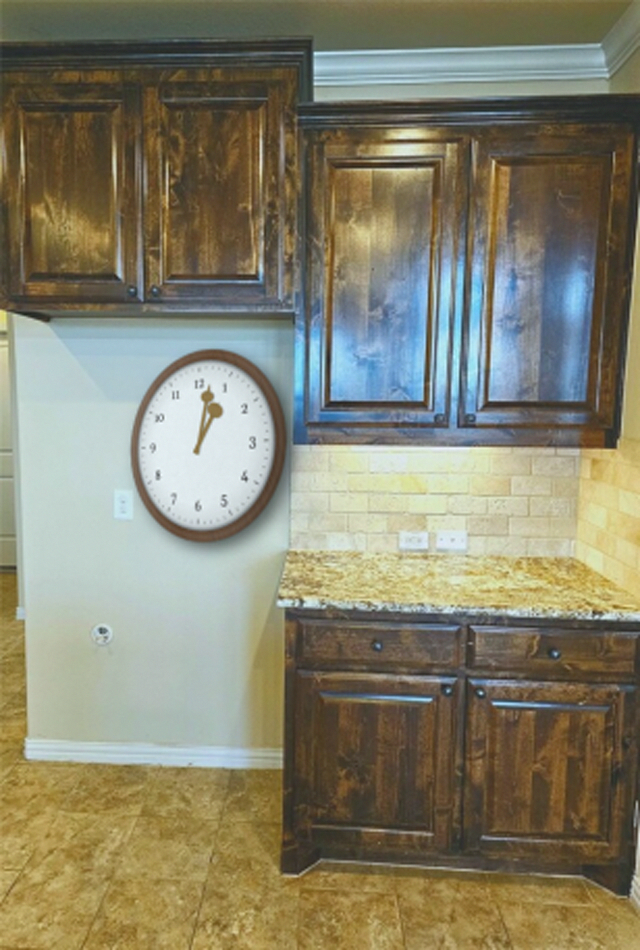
1:02
